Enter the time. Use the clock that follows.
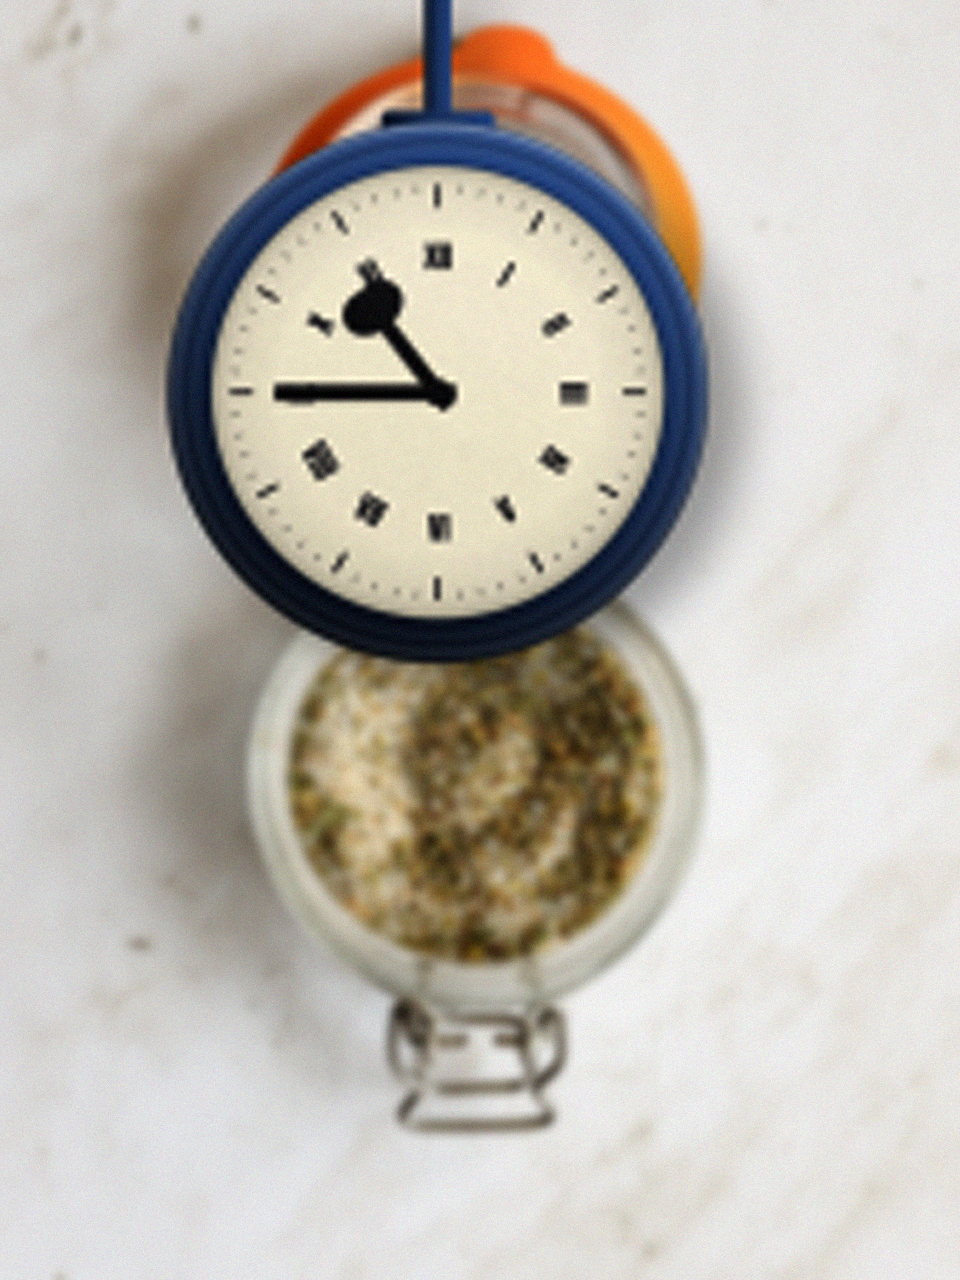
10:45
